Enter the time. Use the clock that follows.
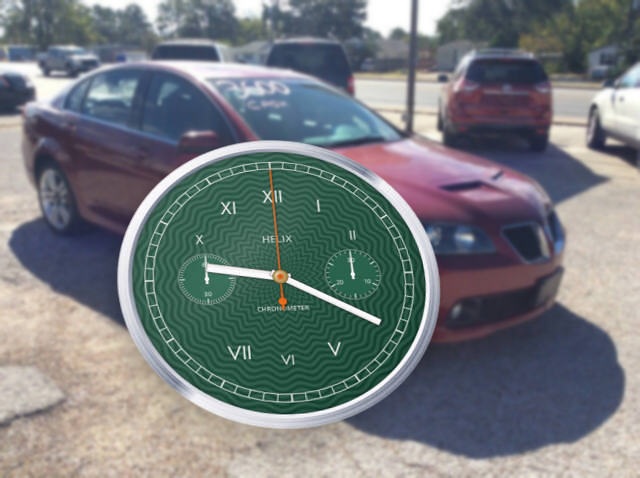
9:20
